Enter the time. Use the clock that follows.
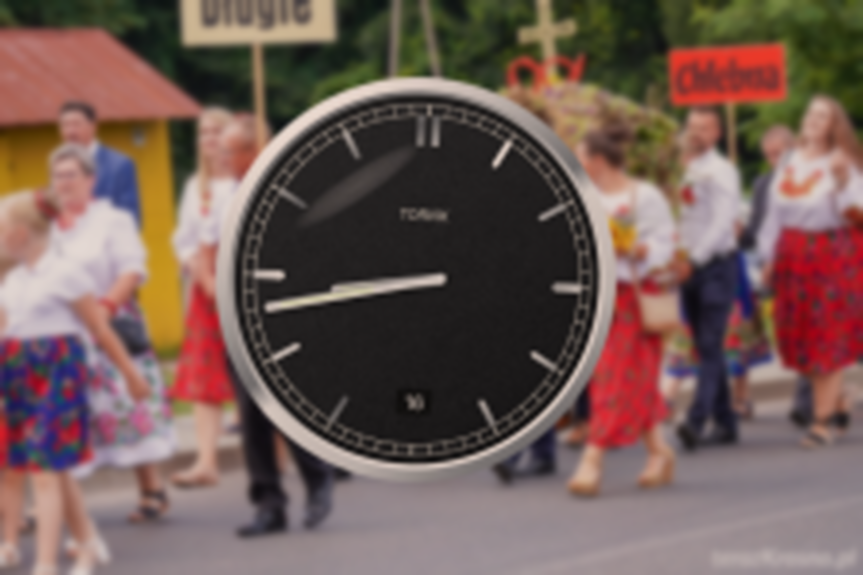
8:43
